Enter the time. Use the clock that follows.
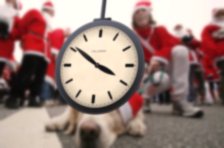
3:51
